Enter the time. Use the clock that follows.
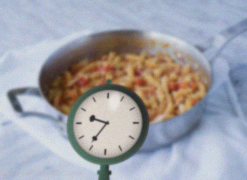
9:36
